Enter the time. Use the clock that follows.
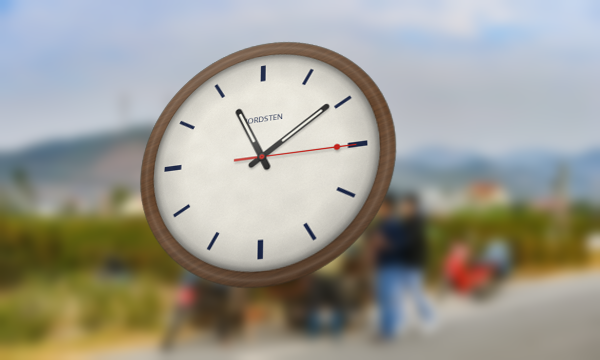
11:09:15
